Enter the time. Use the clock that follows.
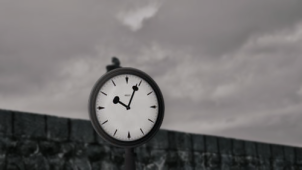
10:04
